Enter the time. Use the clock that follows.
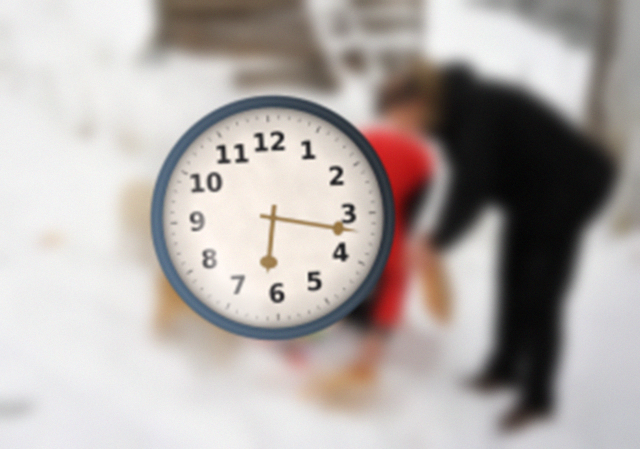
6:17
